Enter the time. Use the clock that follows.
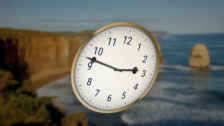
2:47
